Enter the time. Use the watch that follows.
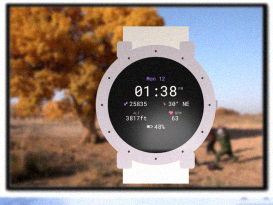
1:38
